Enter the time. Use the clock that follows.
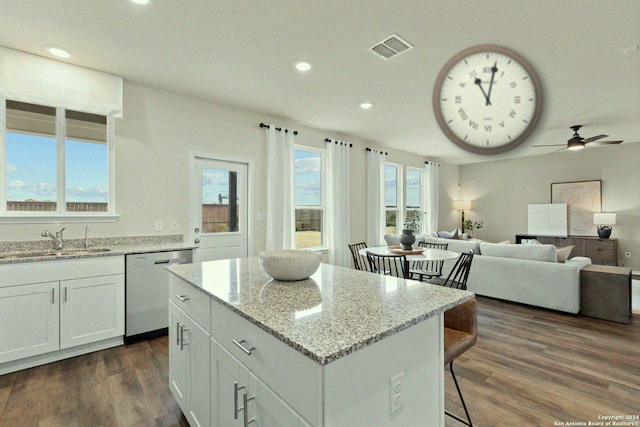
11:02
